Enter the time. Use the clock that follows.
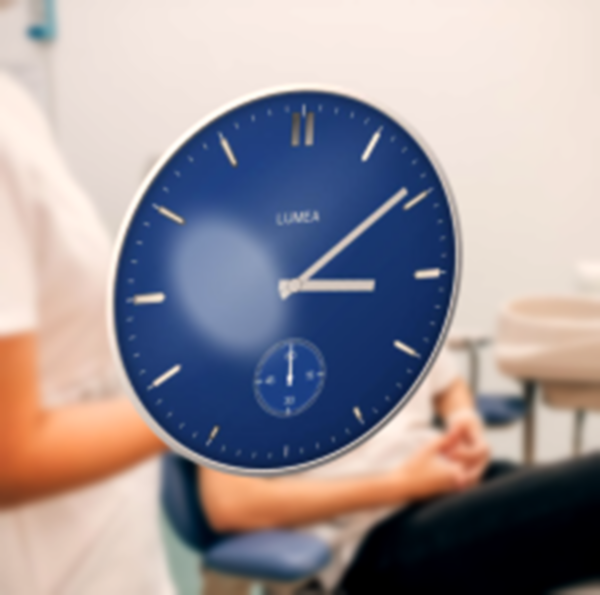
3:09
